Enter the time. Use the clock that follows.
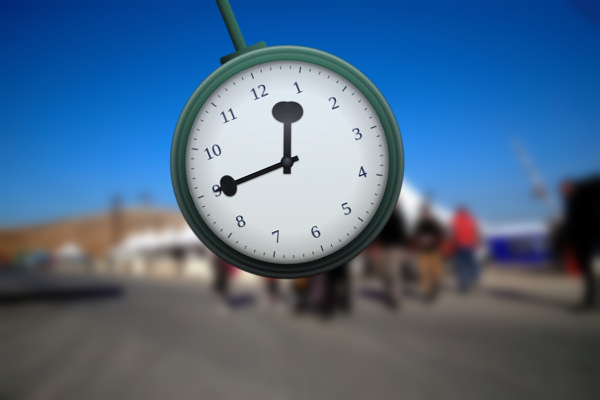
12:45
